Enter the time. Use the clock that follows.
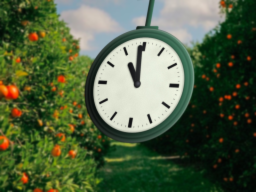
10:59
